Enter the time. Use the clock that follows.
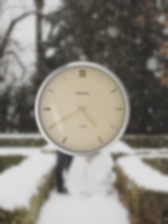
4:40
